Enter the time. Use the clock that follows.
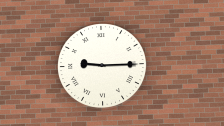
9:15
